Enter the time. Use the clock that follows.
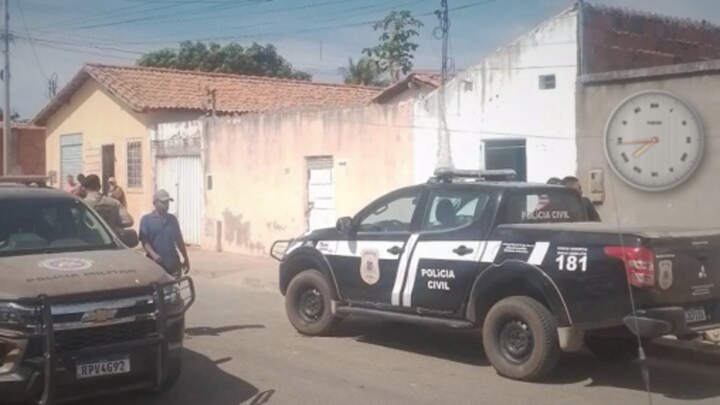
7:44
